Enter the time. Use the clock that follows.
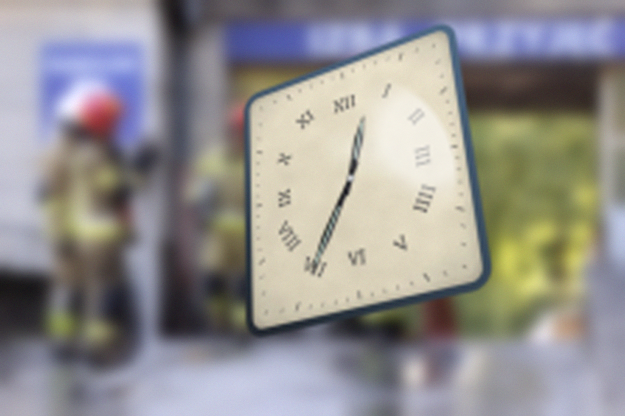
12:35
